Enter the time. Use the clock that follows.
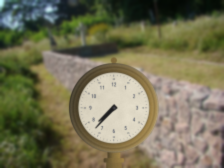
7:37
